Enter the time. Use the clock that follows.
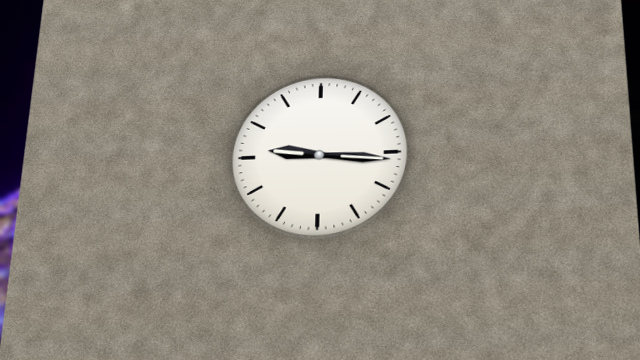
9:16
